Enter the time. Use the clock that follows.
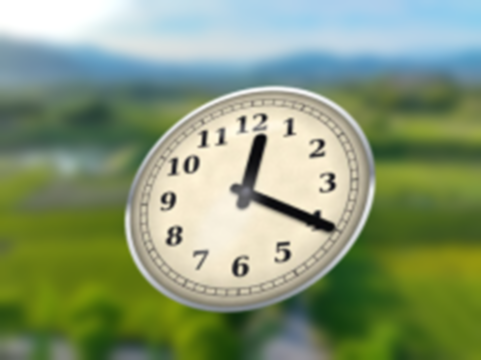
12:20
